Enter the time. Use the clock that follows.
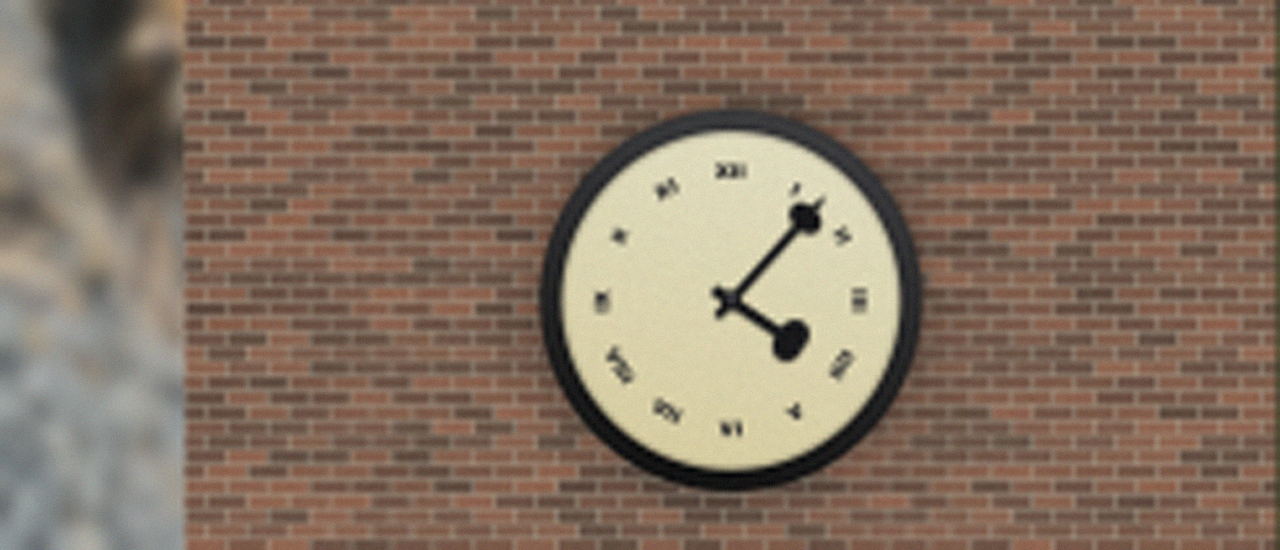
4:07
